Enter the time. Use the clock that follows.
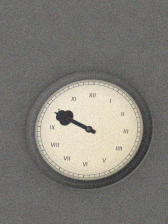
9:49
